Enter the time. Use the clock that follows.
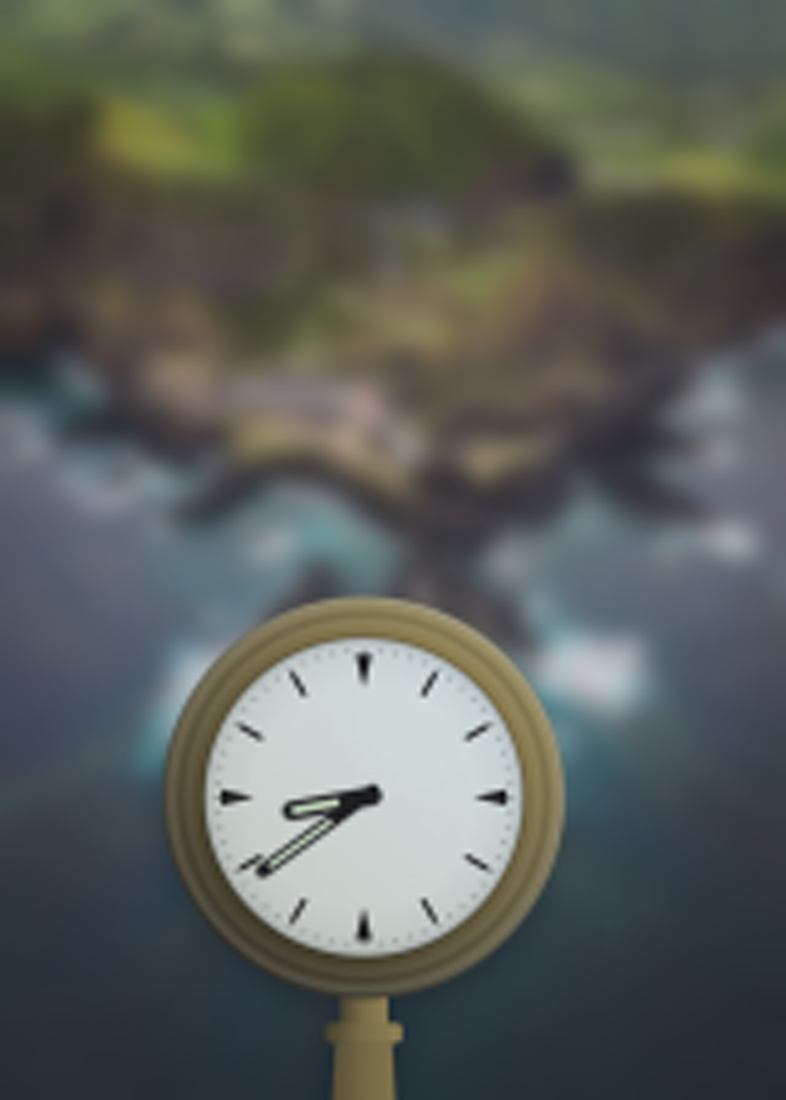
8:39
